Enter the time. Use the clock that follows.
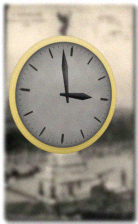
2:58
